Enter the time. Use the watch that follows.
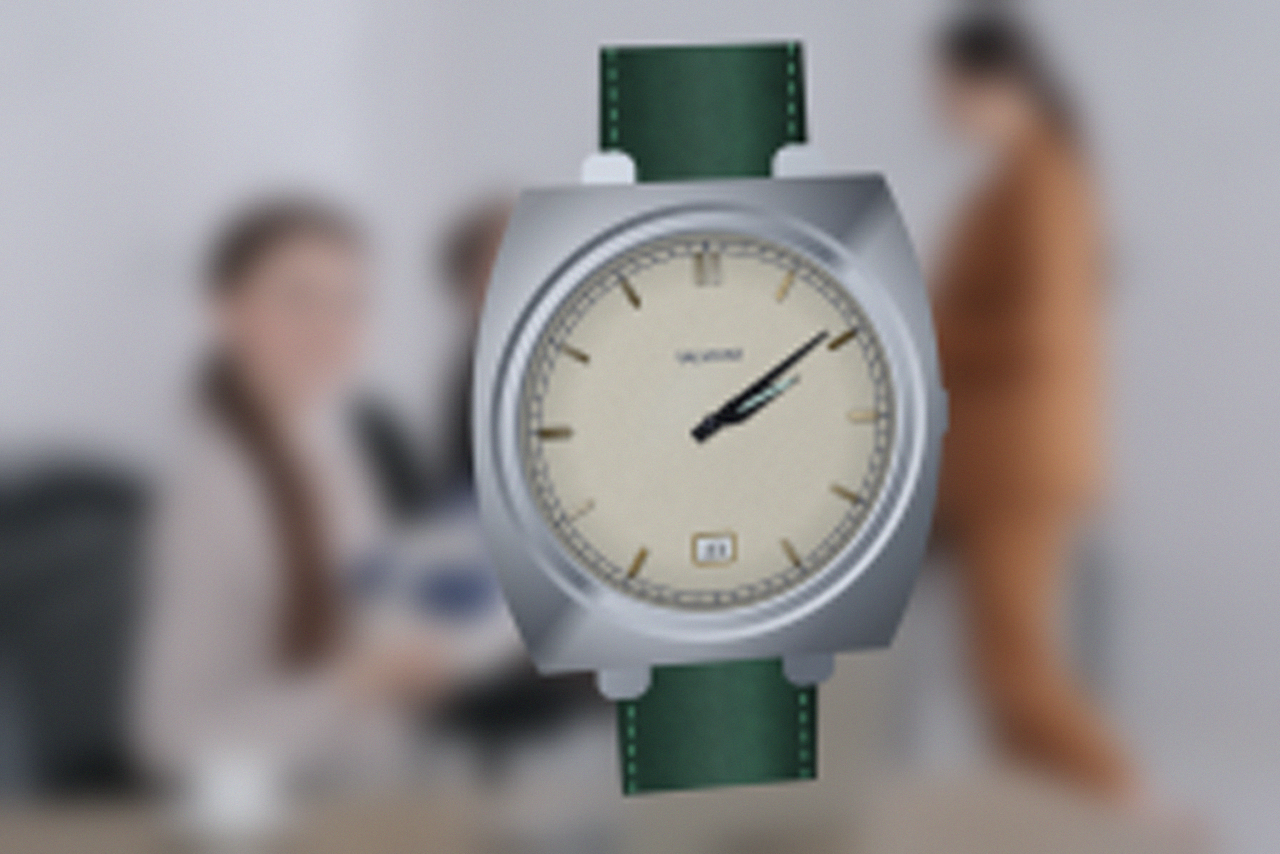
2:09
